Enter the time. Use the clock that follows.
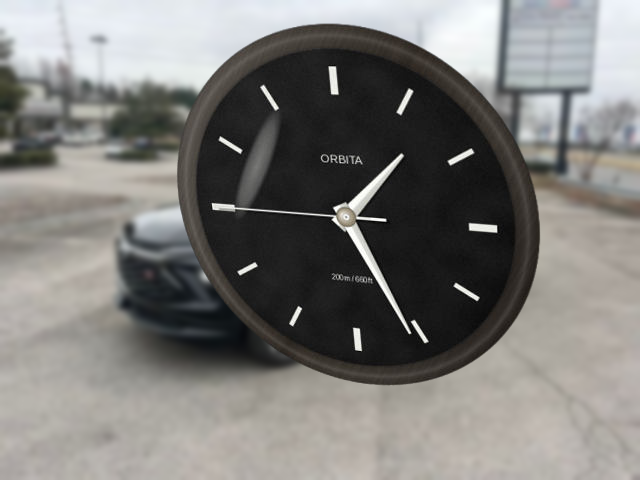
1:25:45
